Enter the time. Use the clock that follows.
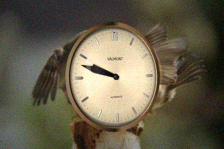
9:48
